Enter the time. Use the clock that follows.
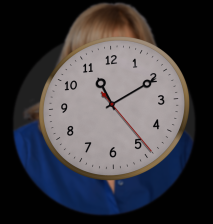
11:10:24
